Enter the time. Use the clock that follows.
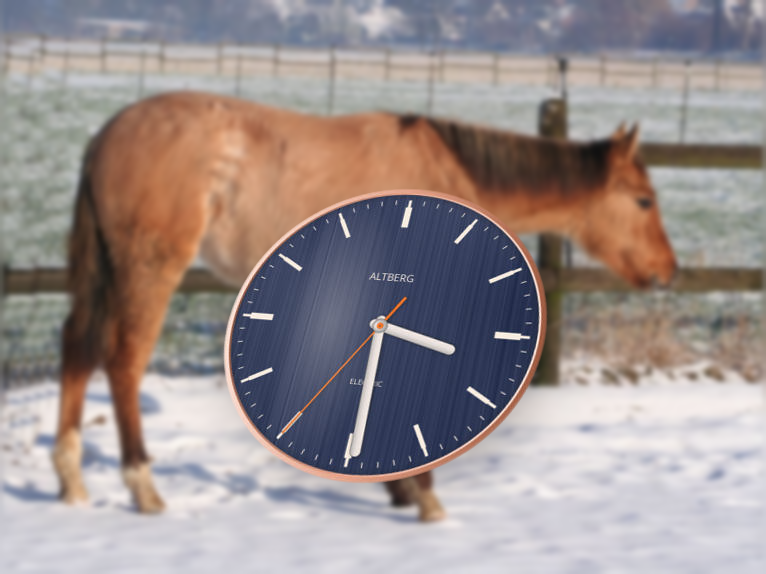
3:29:35
